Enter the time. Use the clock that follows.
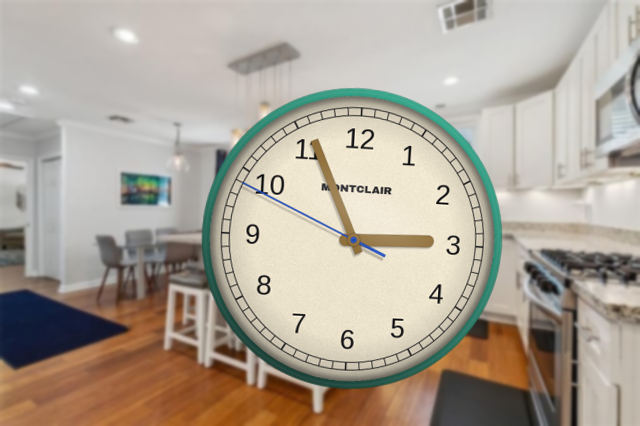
2:55:49
